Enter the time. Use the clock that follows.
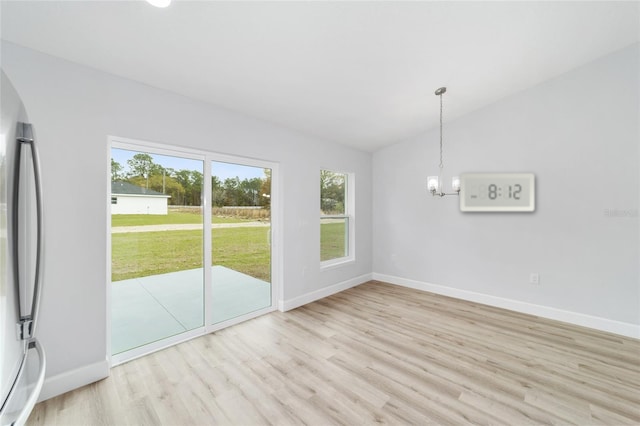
8:12
